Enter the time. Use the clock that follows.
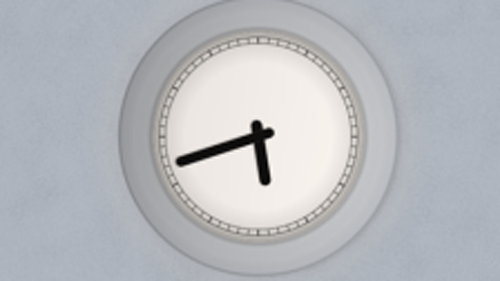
5:42
